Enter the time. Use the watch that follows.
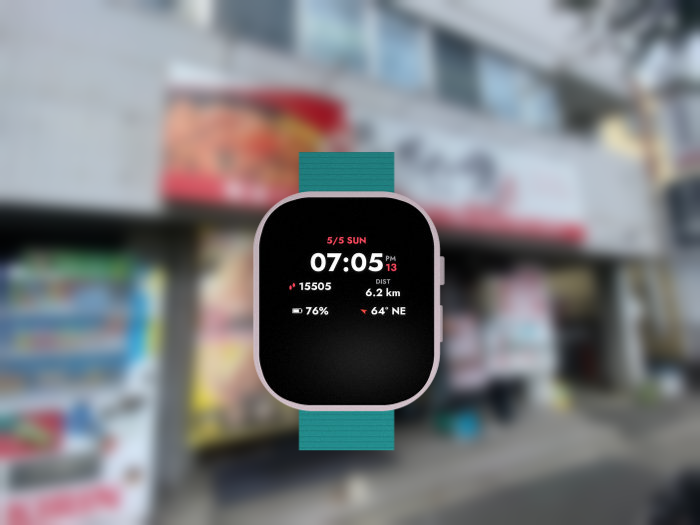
7:05:13
